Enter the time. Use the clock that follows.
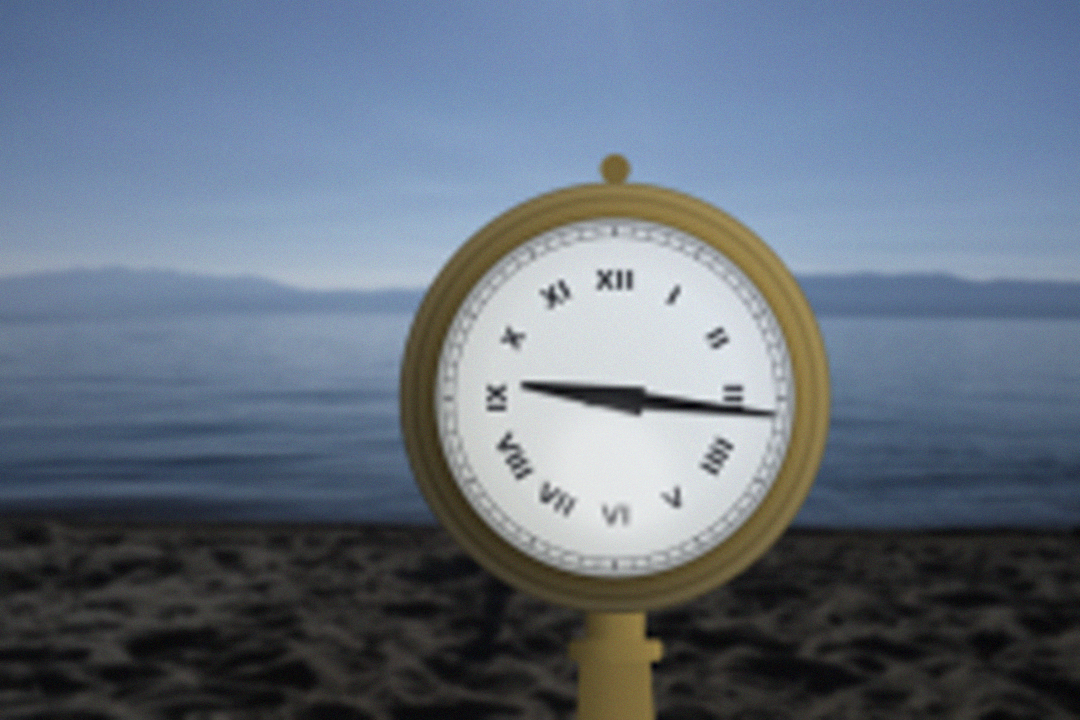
9:16
